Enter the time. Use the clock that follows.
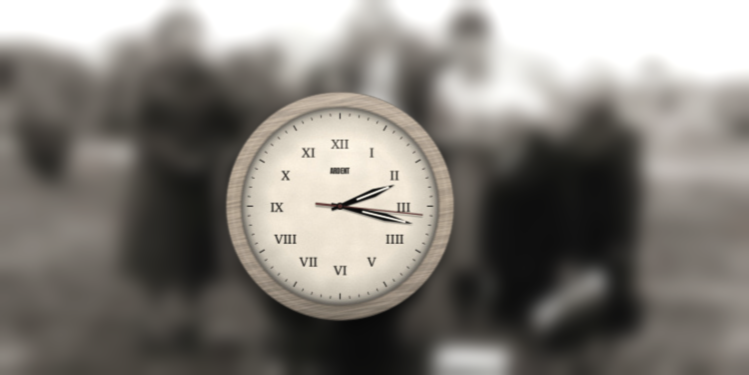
2:17:16
